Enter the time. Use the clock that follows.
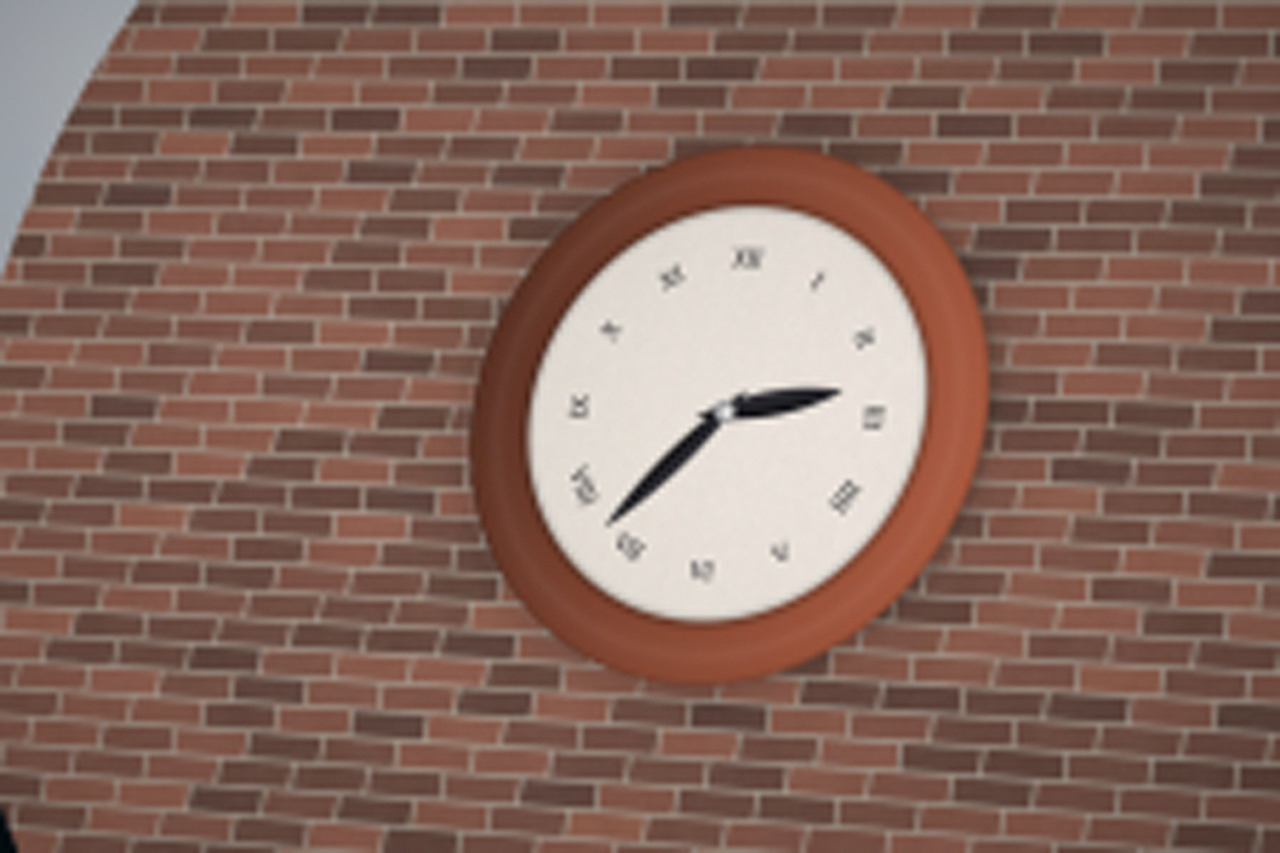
2:37
